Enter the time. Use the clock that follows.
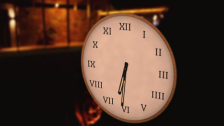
6:31
